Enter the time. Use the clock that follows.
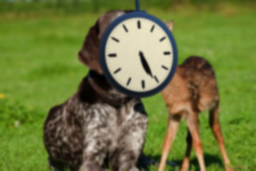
5:26
